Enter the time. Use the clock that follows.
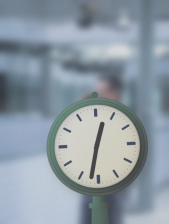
12:32
